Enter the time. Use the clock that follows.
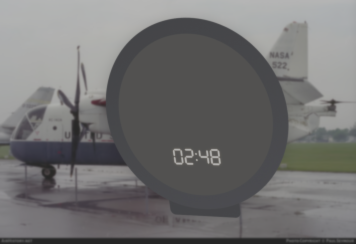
2:48
